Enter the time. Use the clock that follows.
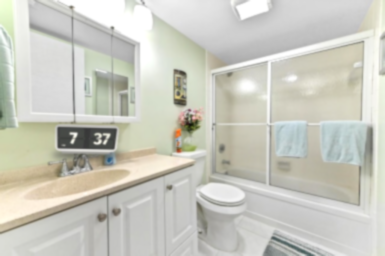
7:37
